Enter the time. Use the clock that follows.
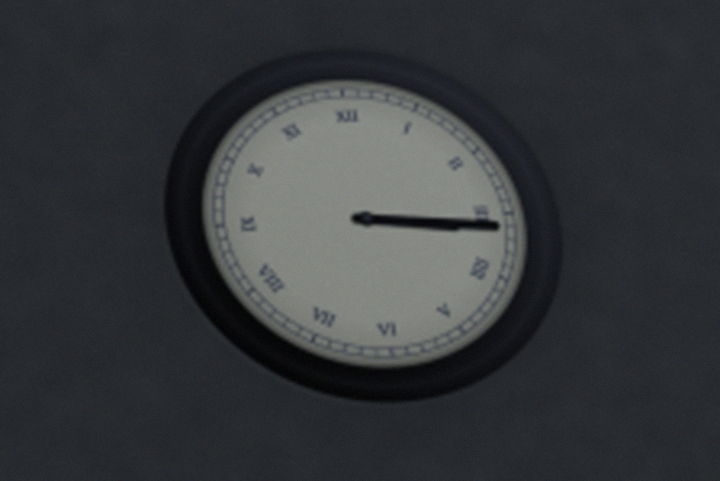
3:16
